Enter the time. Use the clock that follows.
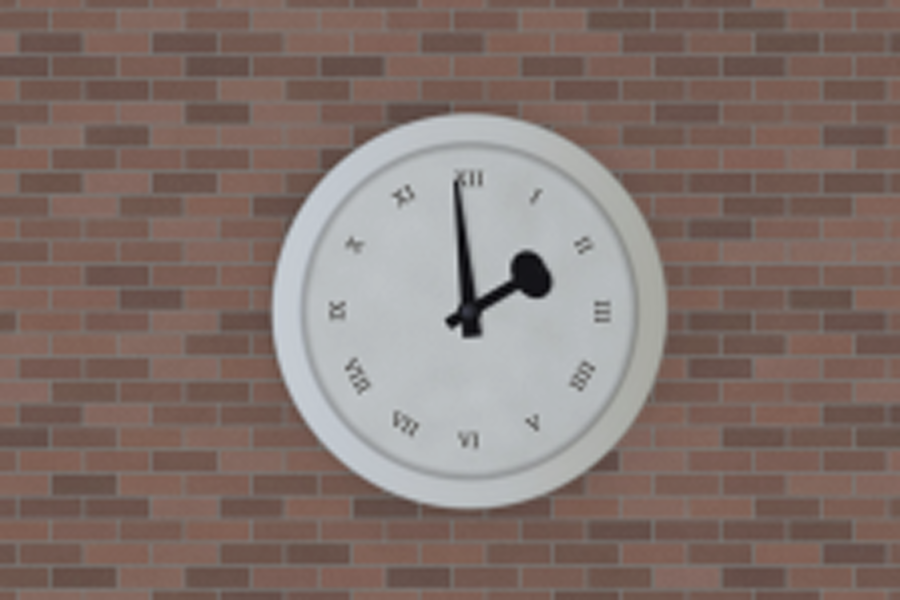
1:59
